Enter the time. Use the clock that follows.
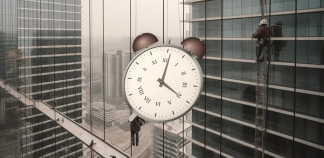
4:01
